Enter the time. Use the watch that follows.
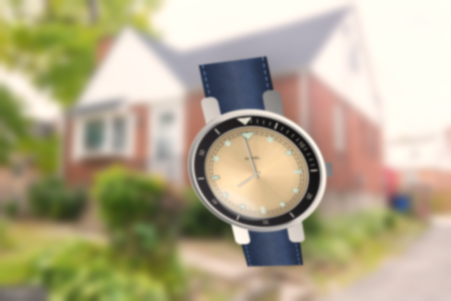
7:59
